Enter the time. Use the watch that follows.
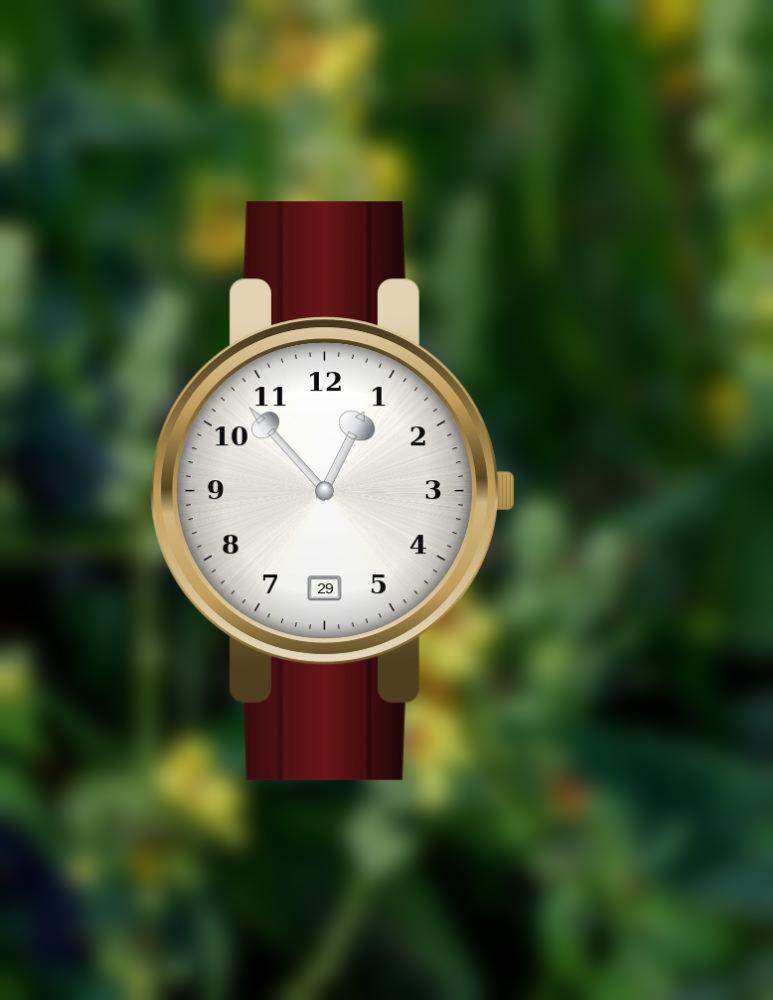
12:53
